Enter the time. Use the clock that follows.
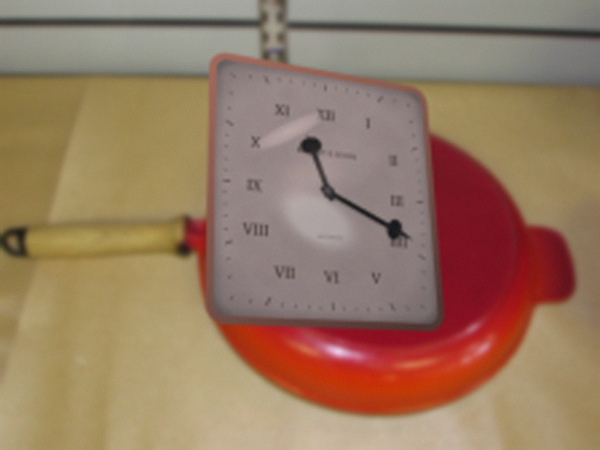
11:19
